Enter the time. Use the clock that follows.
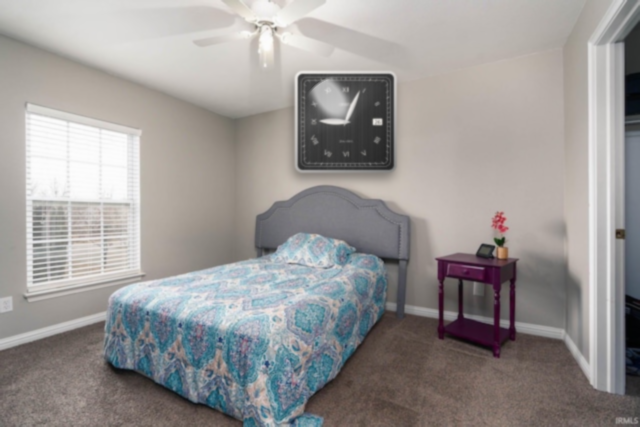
9:04
